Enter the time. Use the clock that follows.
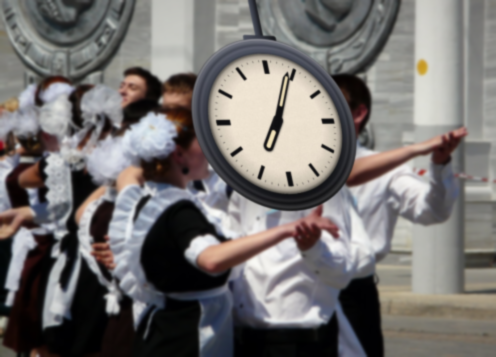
7:04
